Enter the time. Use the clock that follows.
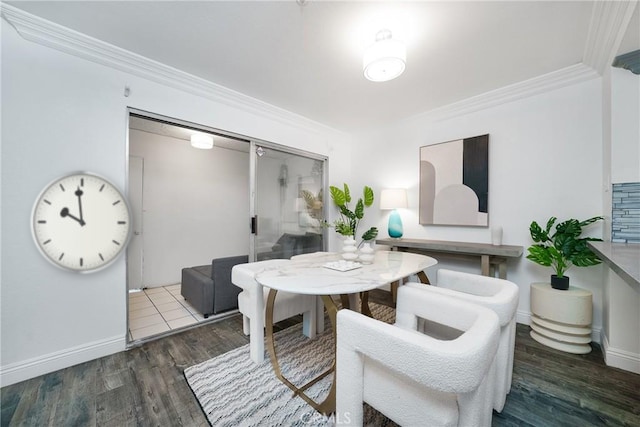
9:59
